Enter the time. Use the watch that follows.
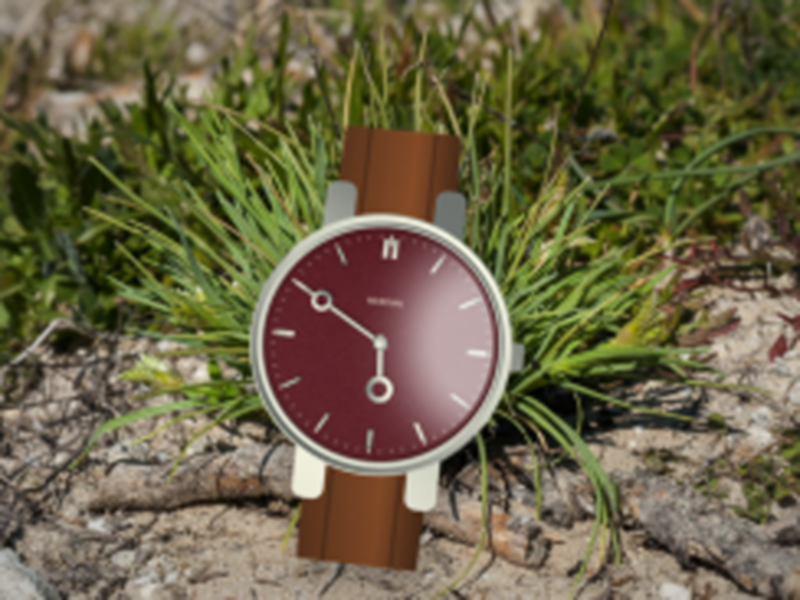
5:50
